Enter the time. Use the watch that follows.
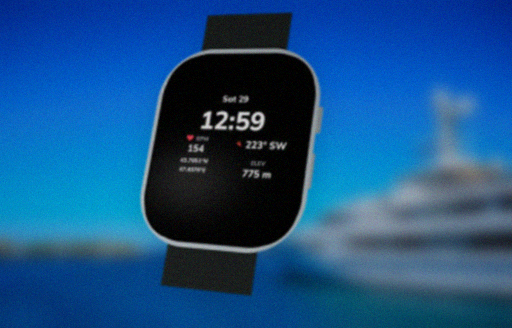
12:59
